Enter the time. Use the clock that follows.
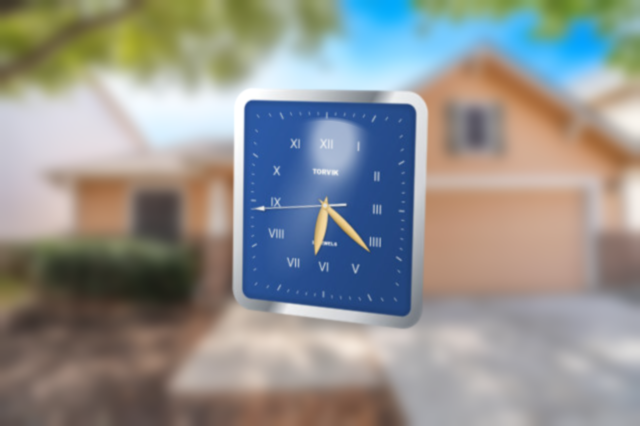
6:21:44
